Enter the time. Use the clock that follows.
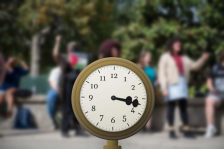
3:17
